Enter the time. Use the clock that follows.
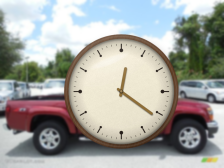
12:21
